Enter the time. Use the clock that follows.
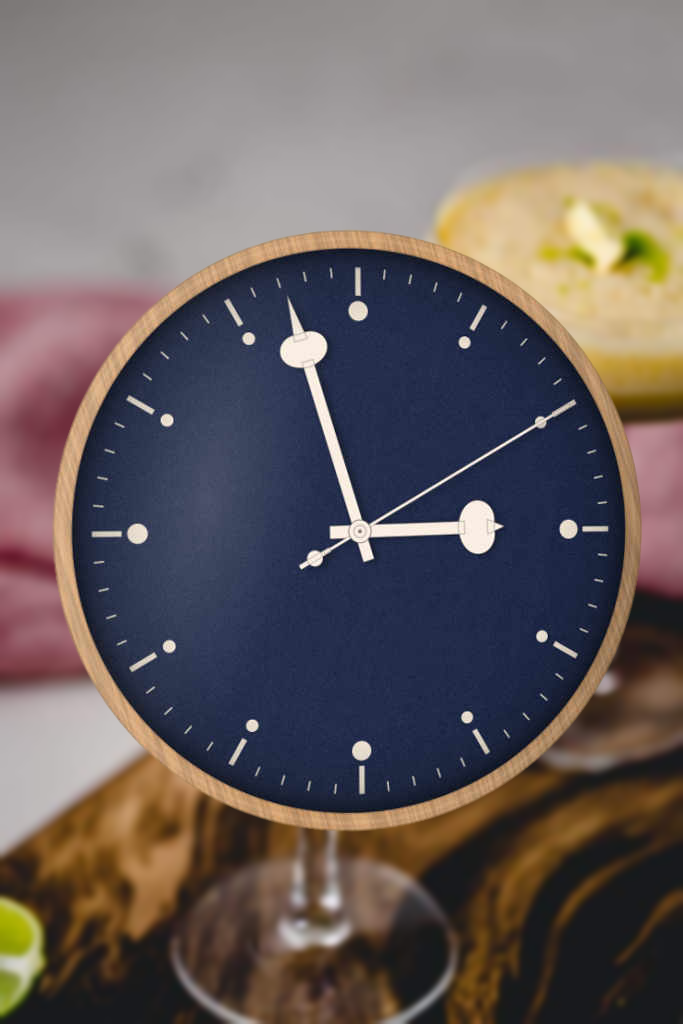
2:57:10
